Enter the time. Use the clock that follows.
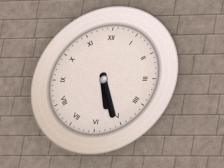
5:26
